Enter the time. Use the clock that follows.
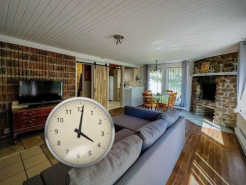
4:01
